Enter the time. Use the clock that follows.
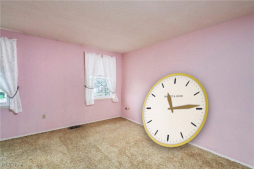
11:14
